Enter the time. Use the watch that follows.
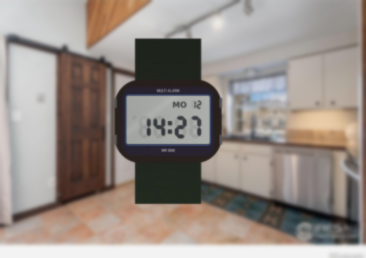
14:27
